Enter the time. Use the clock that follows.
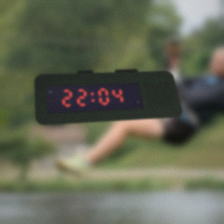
22:04
